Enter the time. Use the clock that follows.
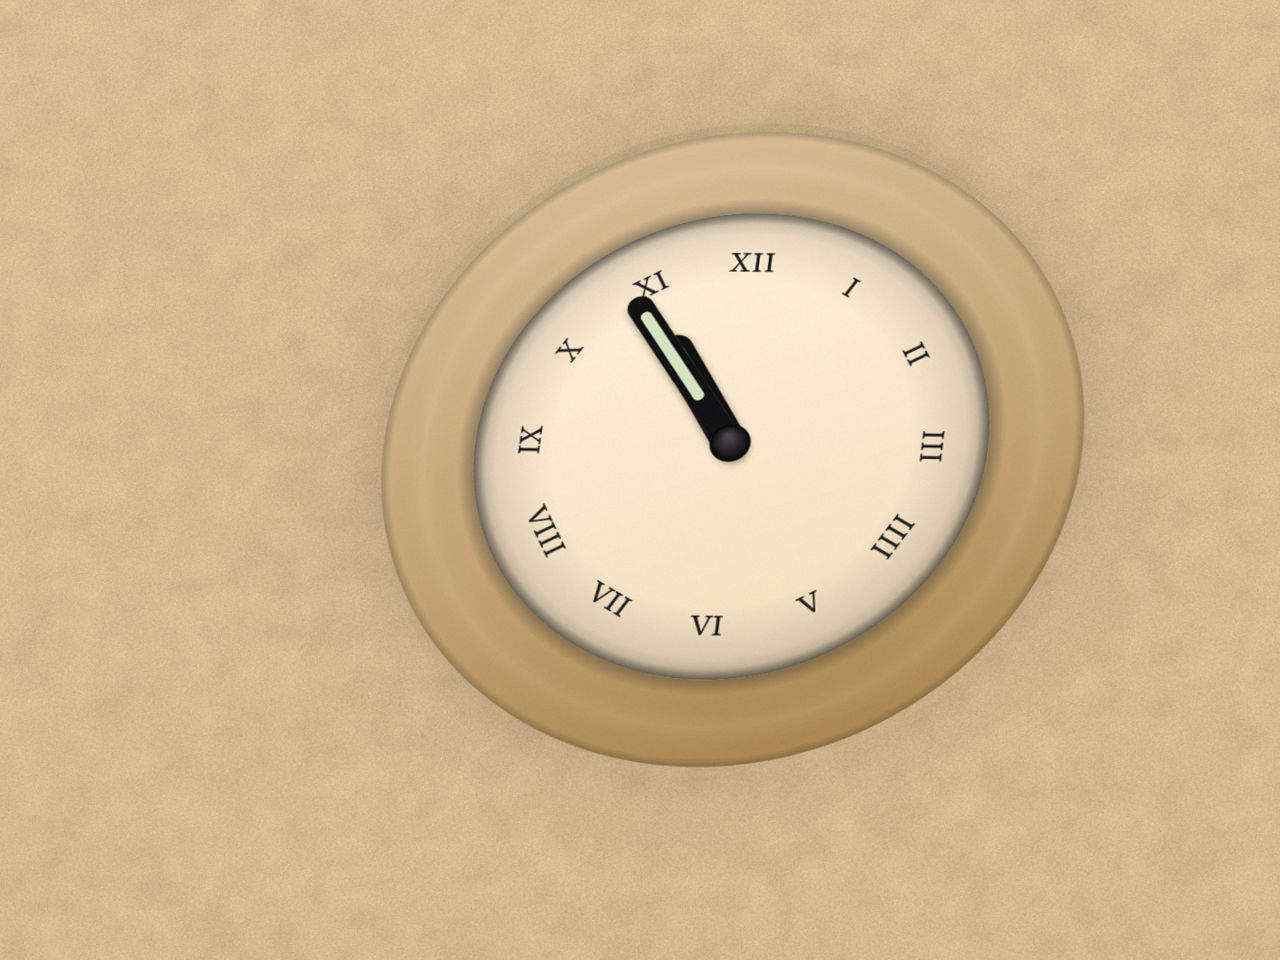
10:54
